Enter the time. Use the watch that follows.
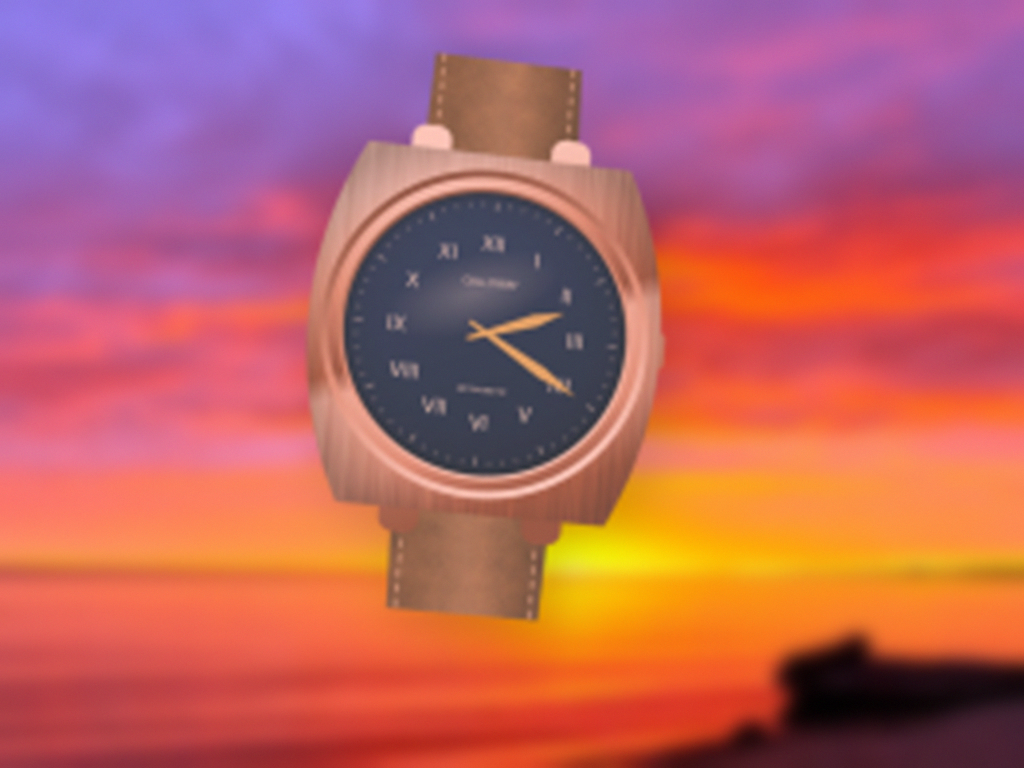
2:20
